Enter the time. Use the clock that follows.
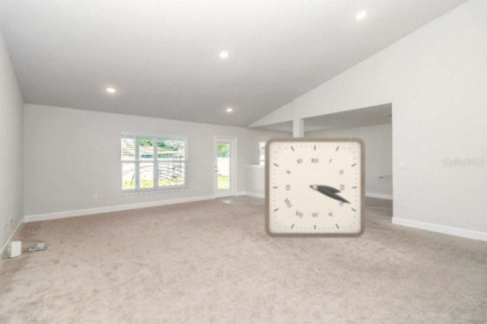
3:19
